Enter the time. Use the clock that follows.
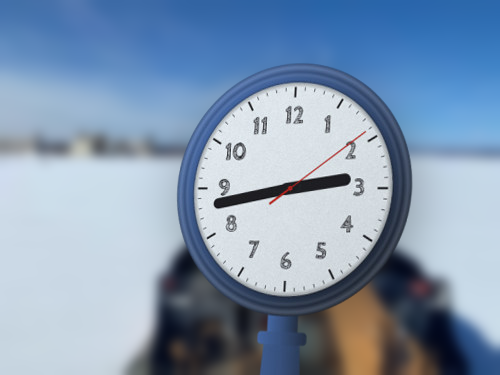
2:43:09
